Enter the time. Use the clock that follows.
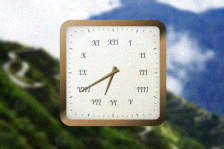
6:40
